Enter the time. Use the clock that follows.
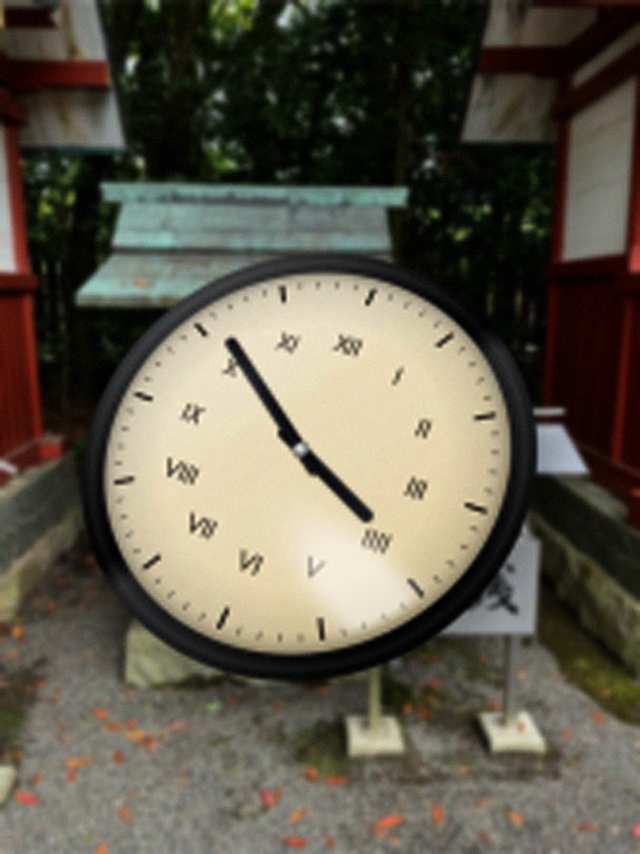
3:51
